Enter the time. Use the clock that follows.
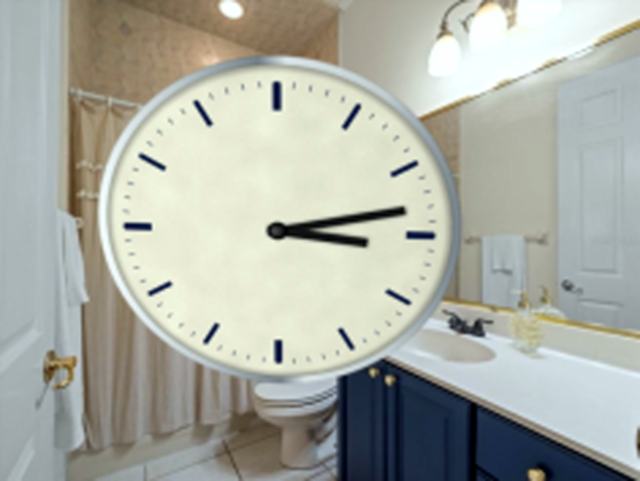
3:13
